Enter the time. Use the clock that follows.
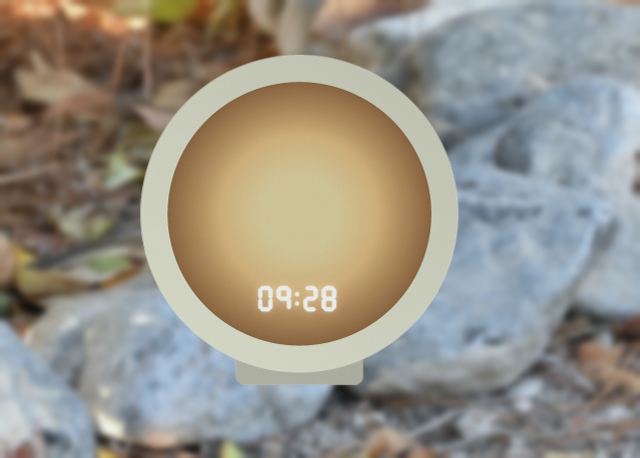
9:28
